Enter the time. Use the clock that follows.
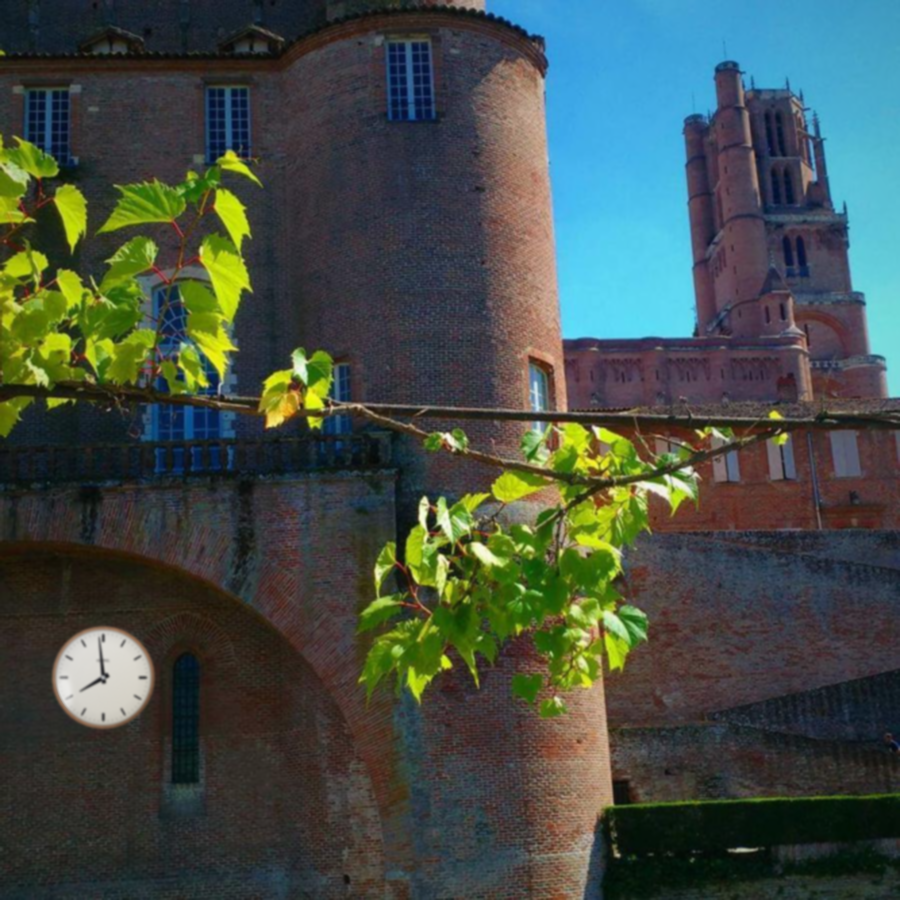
7:59
